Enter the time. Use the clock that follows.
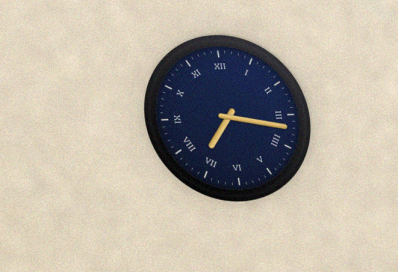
7:17
